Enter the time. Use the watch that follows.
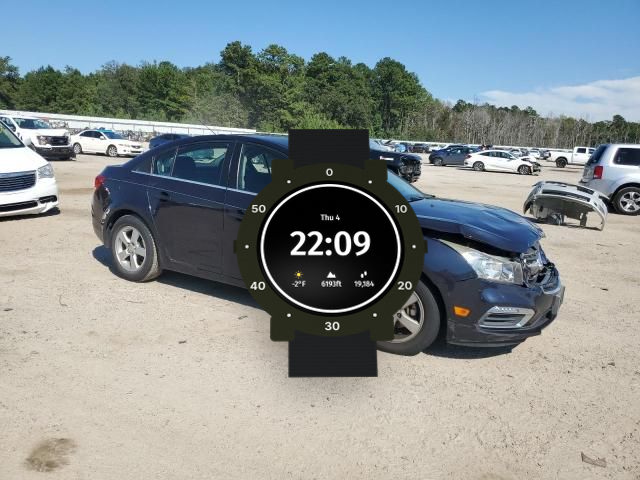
22:09
